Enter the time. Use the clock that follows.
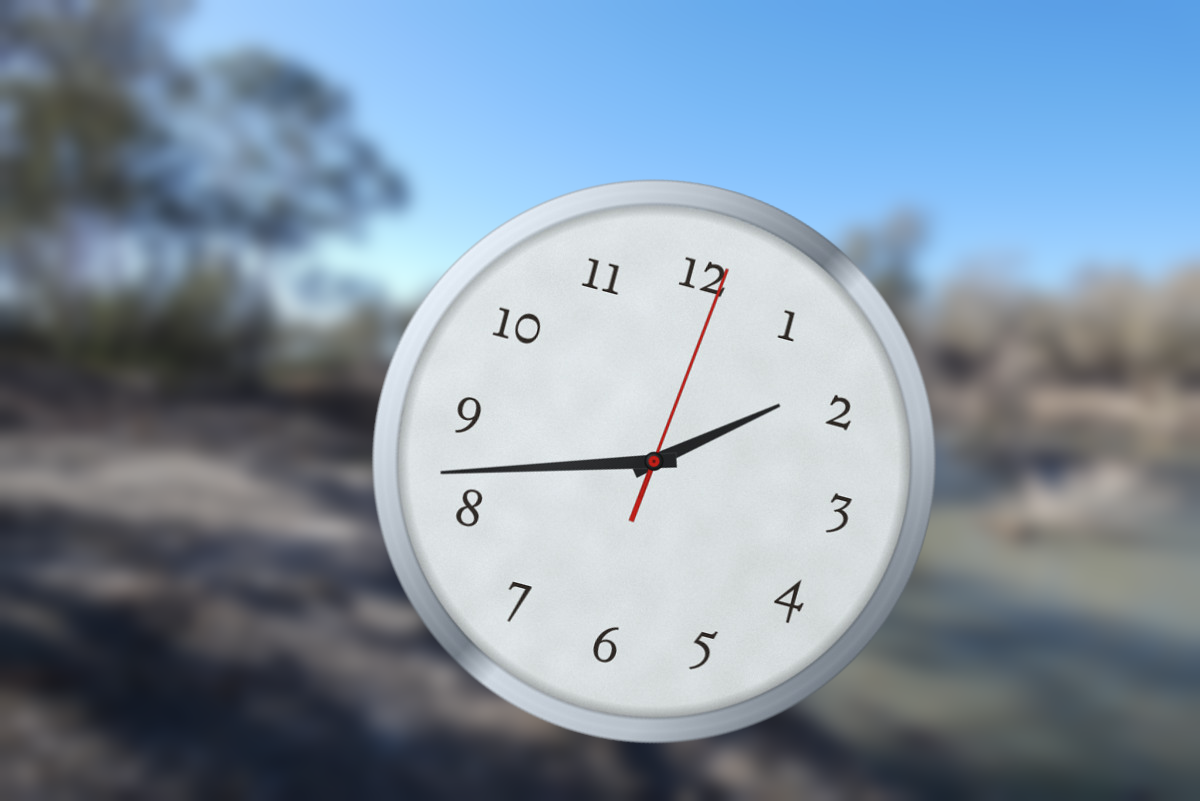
1:42:01
